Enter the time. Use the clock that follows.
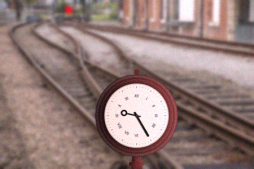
9:25
